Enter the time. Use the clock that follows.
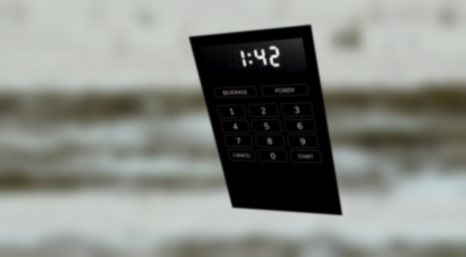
1:42
